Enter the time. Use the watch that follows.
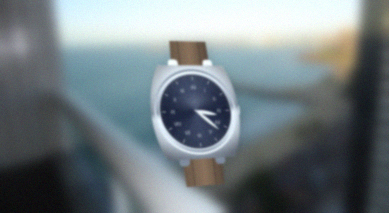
3:22
